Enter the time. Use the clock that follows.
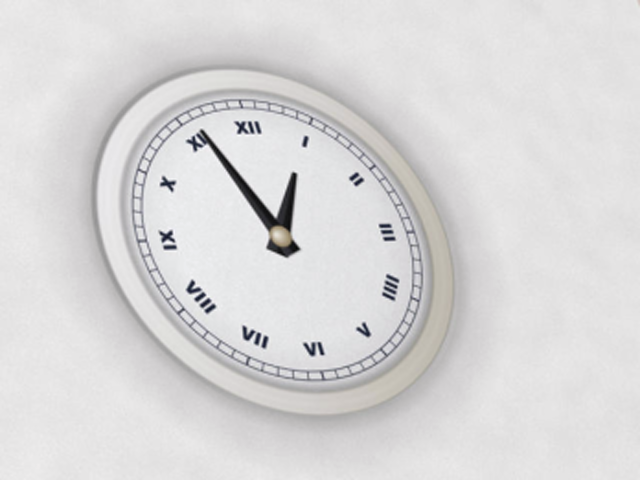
12:56
